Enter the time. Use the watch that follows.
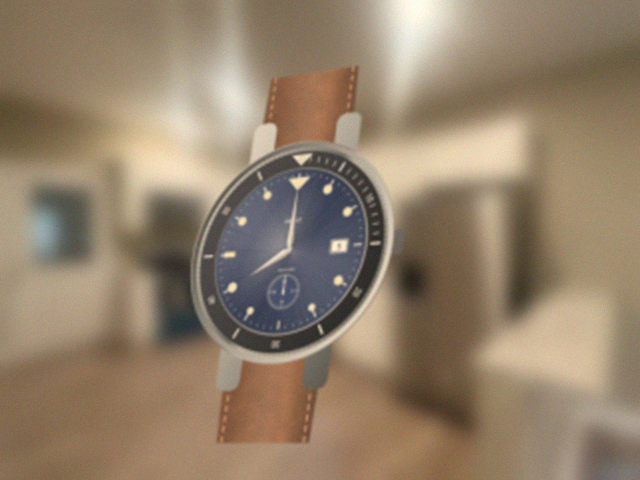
8:00
